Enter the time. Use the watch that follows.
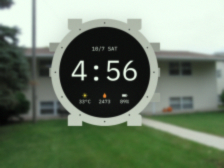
4:56
